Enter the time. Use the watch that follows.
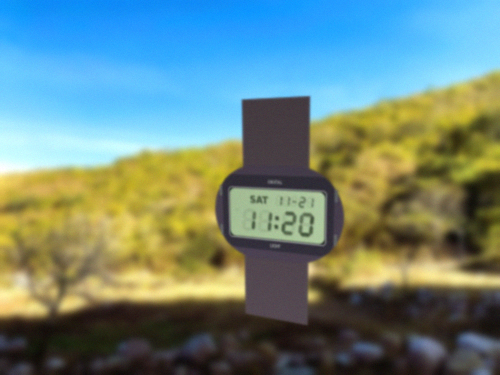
11:20
